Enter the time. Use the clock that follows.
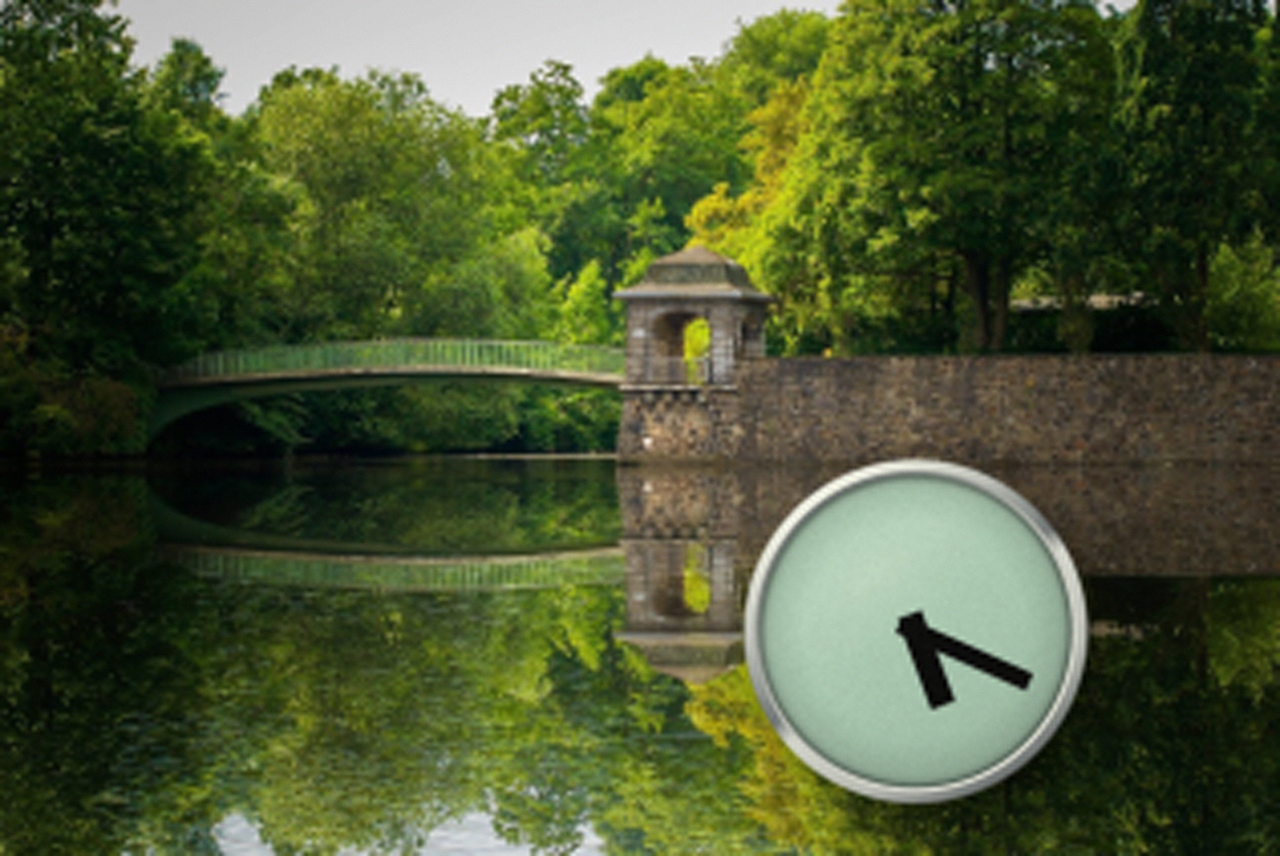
5:19
